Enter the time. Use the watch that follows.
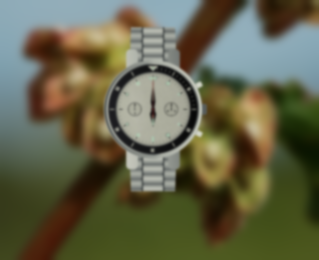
6:00
